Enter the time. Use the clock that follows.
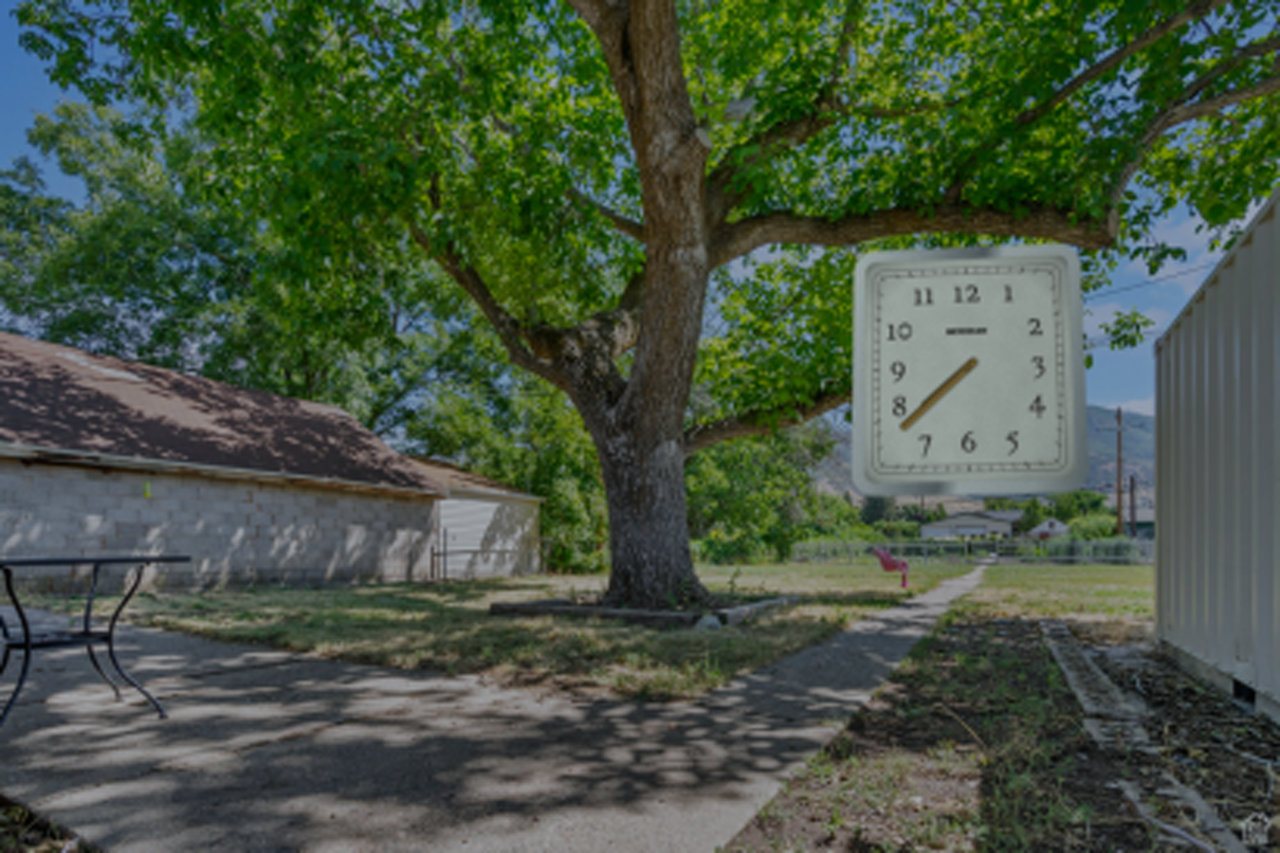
7:38
